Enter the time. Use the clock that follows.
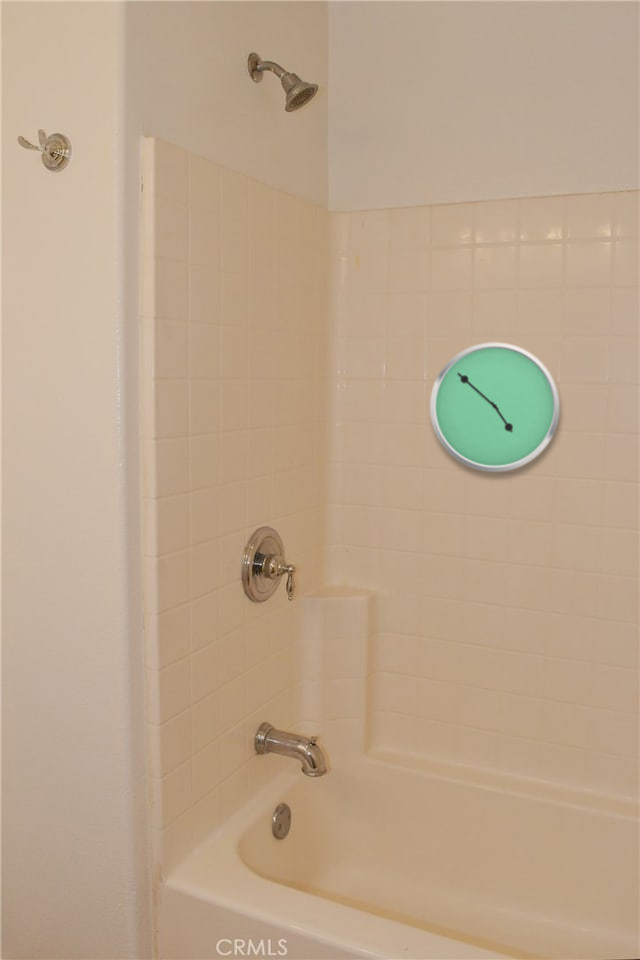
4:52
